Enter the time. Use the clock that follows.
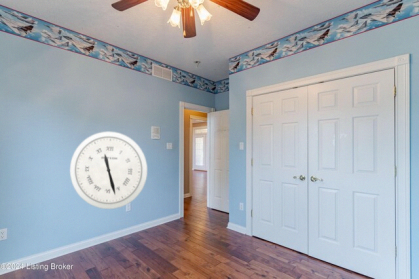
11:27
